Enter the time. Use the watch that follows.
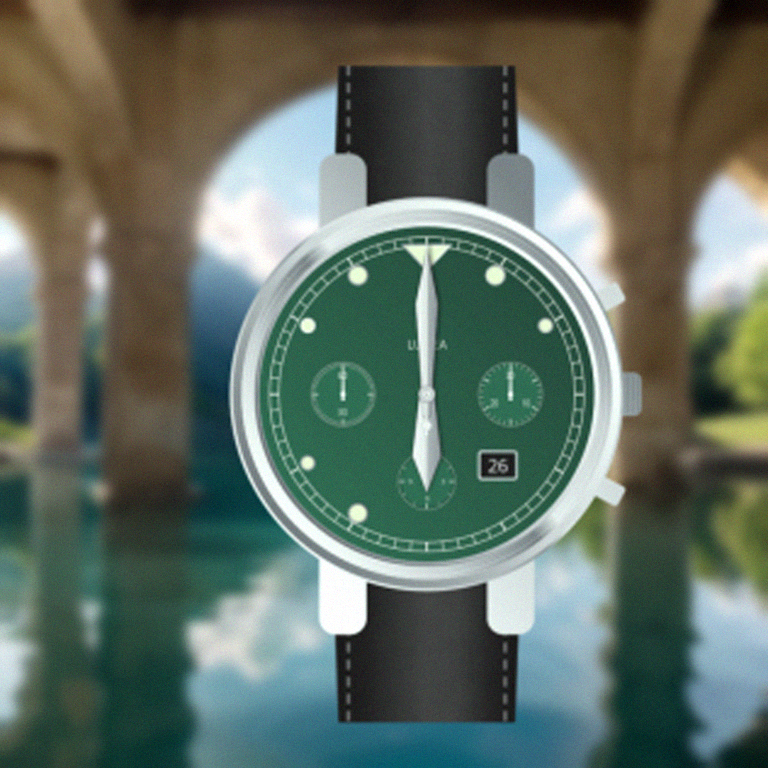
6:00
